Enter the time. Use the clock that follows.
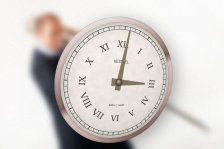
3:01
